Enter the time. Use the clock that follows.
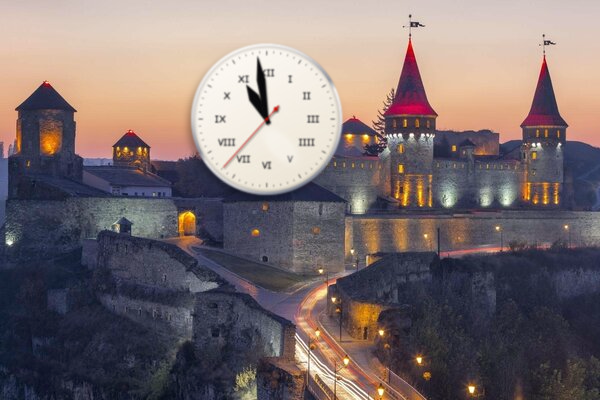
10:58:37
